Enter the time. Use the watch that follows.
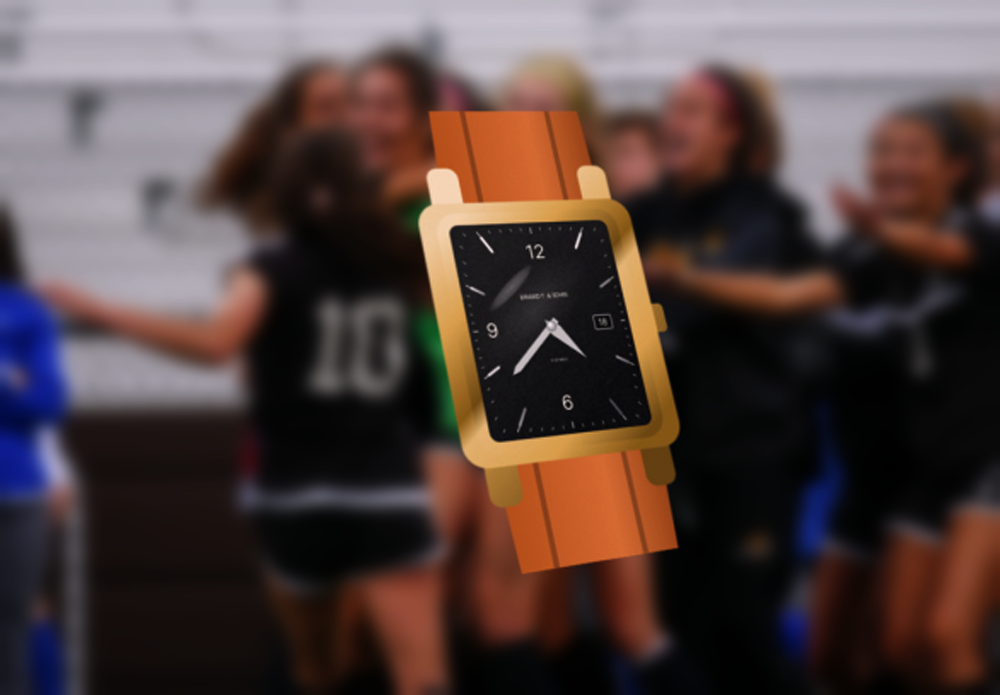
4:38
